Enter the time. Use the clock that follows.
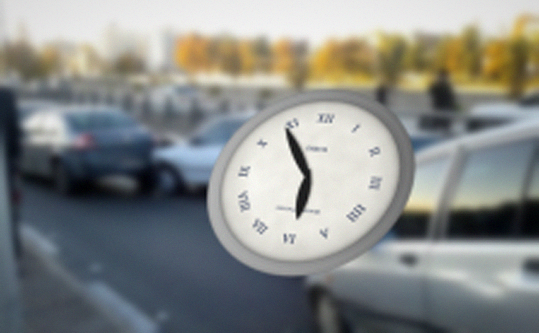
5:54
